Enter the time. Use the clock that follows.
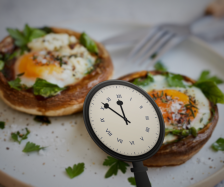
11:52
